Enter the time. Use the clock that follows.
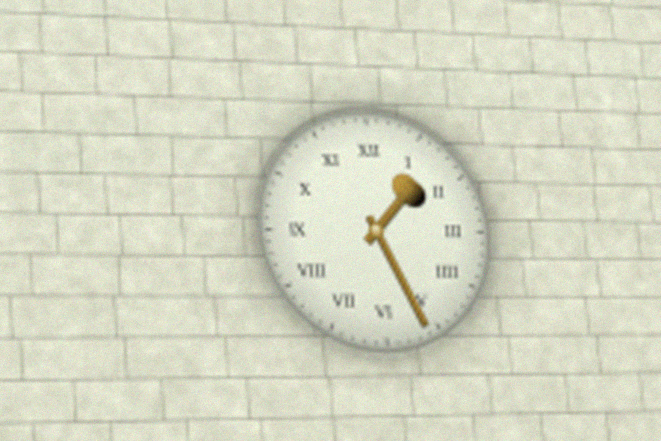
1:26
